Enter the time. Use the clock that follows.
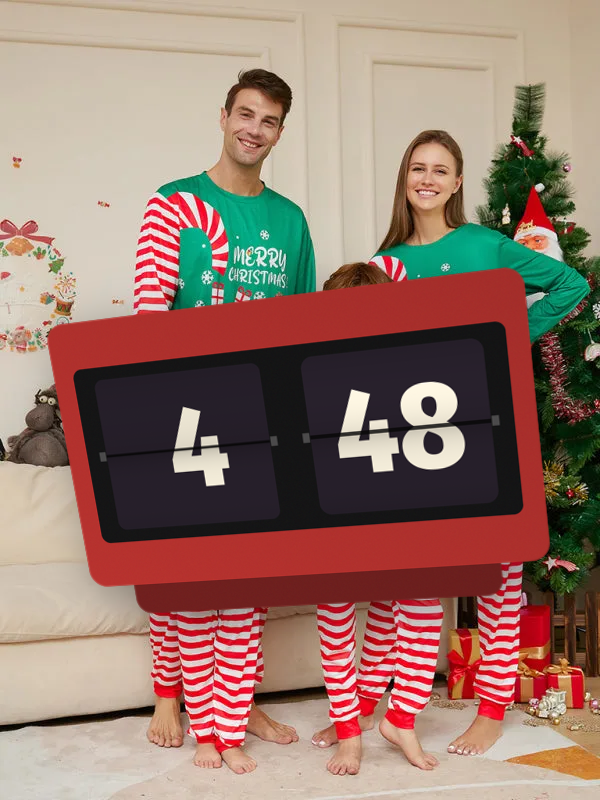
4:48
